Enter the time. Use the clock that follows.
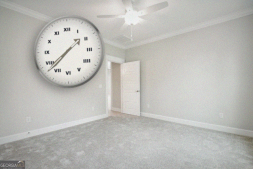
1:38
